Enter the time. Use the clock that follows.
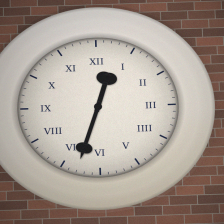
12:33
